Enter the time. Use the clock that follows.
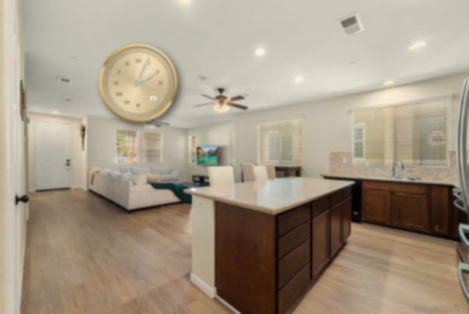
2:04
